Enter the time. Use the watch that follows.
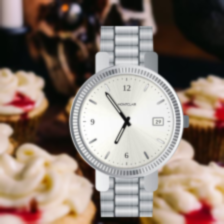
6:54
